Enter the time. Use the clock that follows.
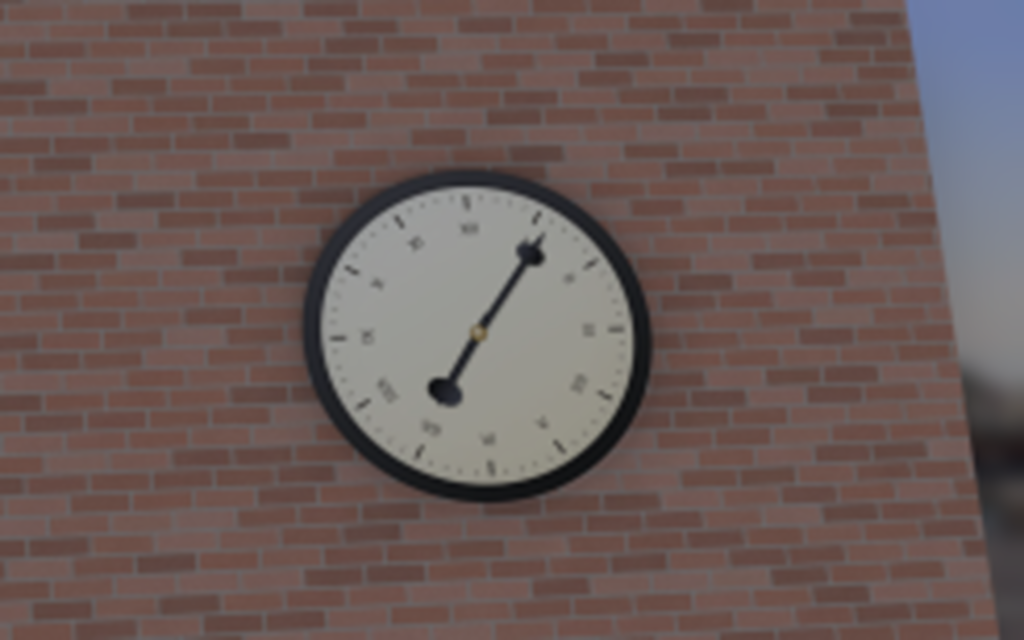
7:06
